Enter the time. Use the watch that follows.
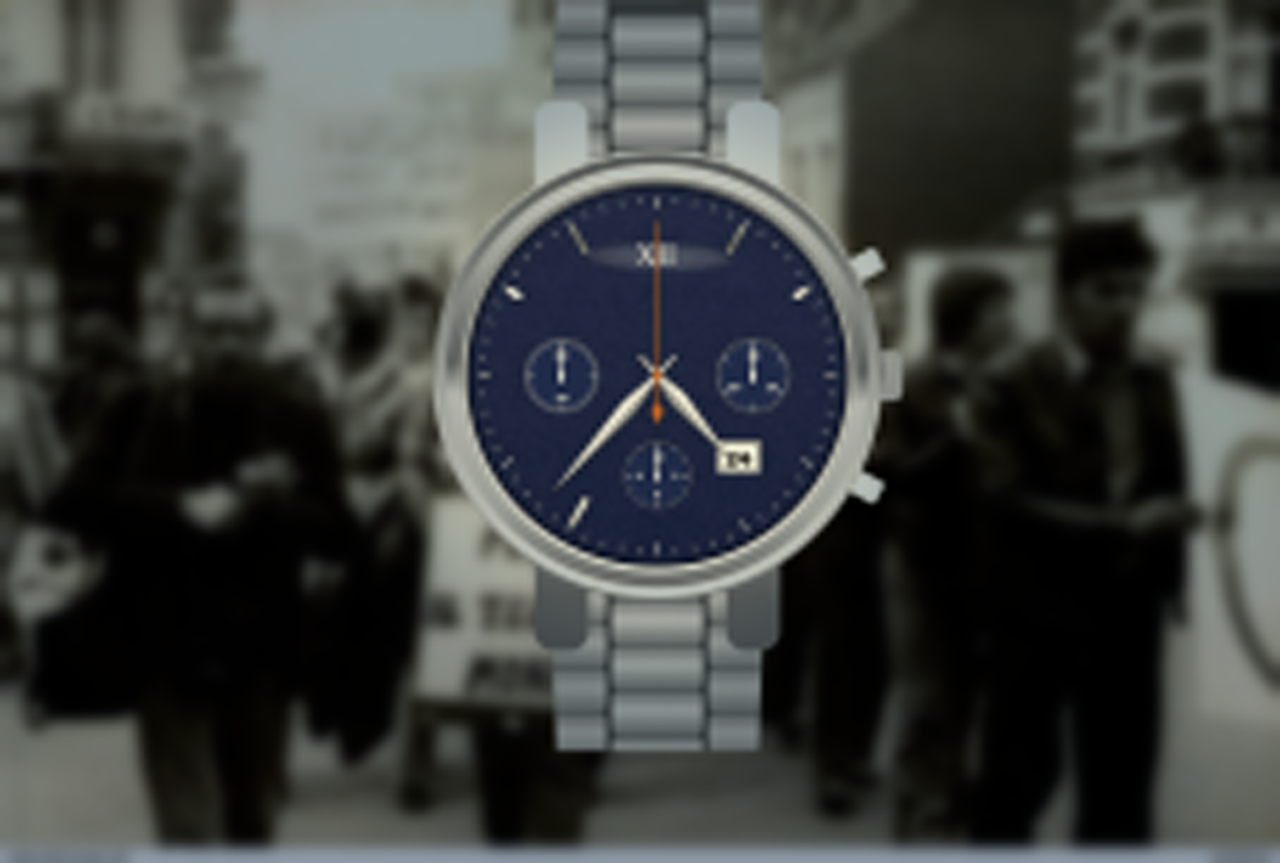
4:37
